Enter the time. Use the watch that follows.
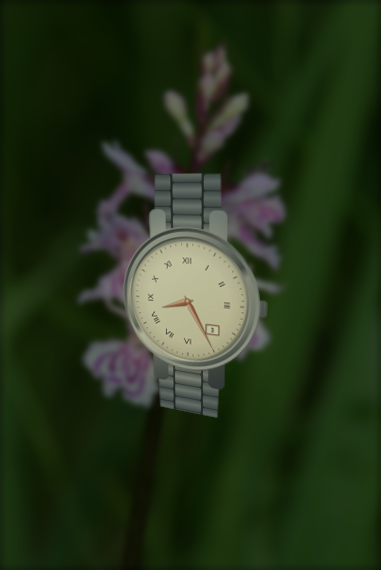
8:25
